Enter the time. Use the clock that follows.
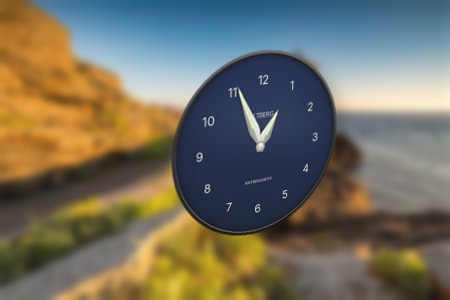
12:56
